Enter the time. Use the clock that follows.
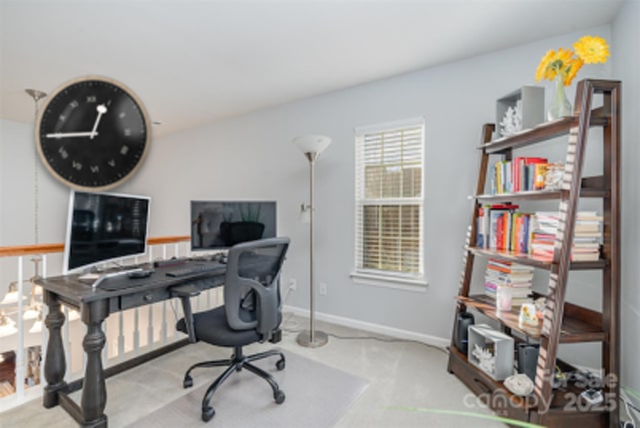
12:45
